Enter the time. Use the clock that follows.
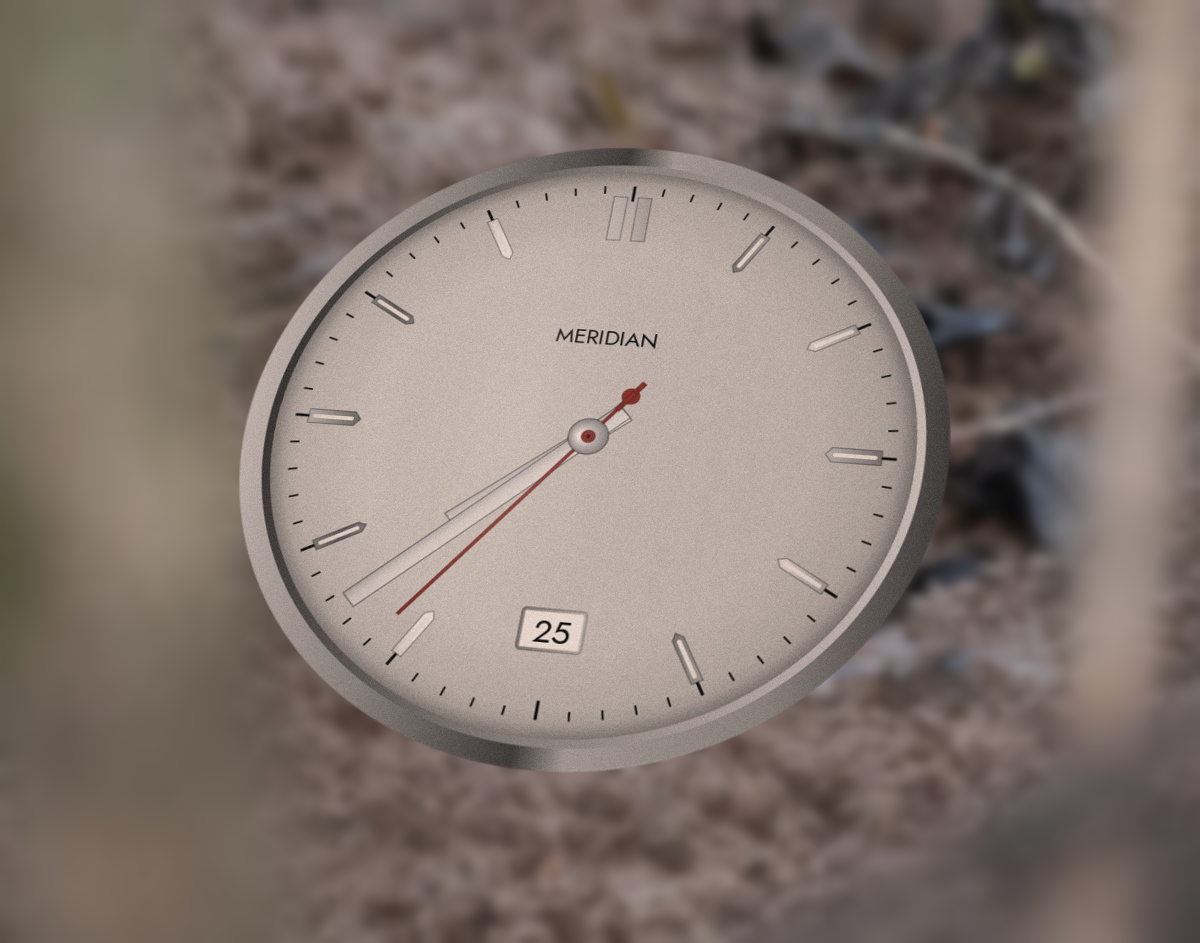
7:37:36
